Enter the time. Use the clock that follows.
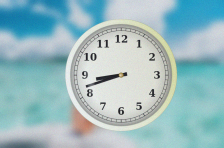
8:42
